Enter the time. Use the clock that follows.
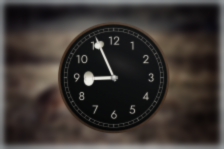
8:56
